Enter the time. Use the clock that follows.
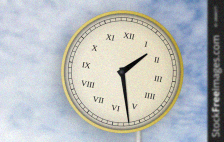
1:27
